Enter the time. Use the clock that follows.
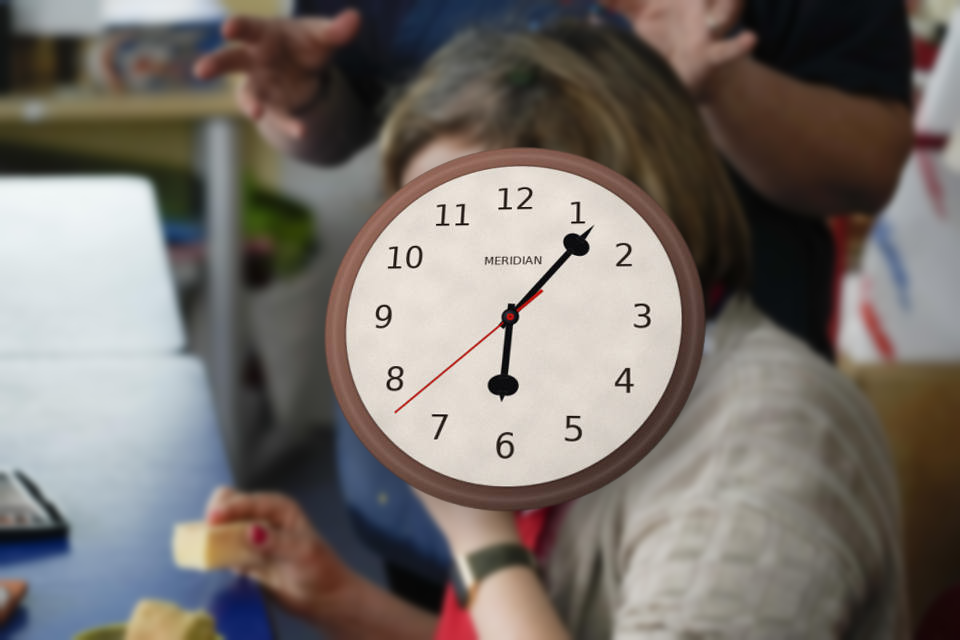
6:06:38
